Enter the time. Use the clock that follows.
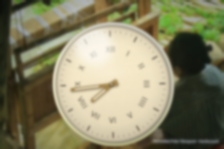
7:44
